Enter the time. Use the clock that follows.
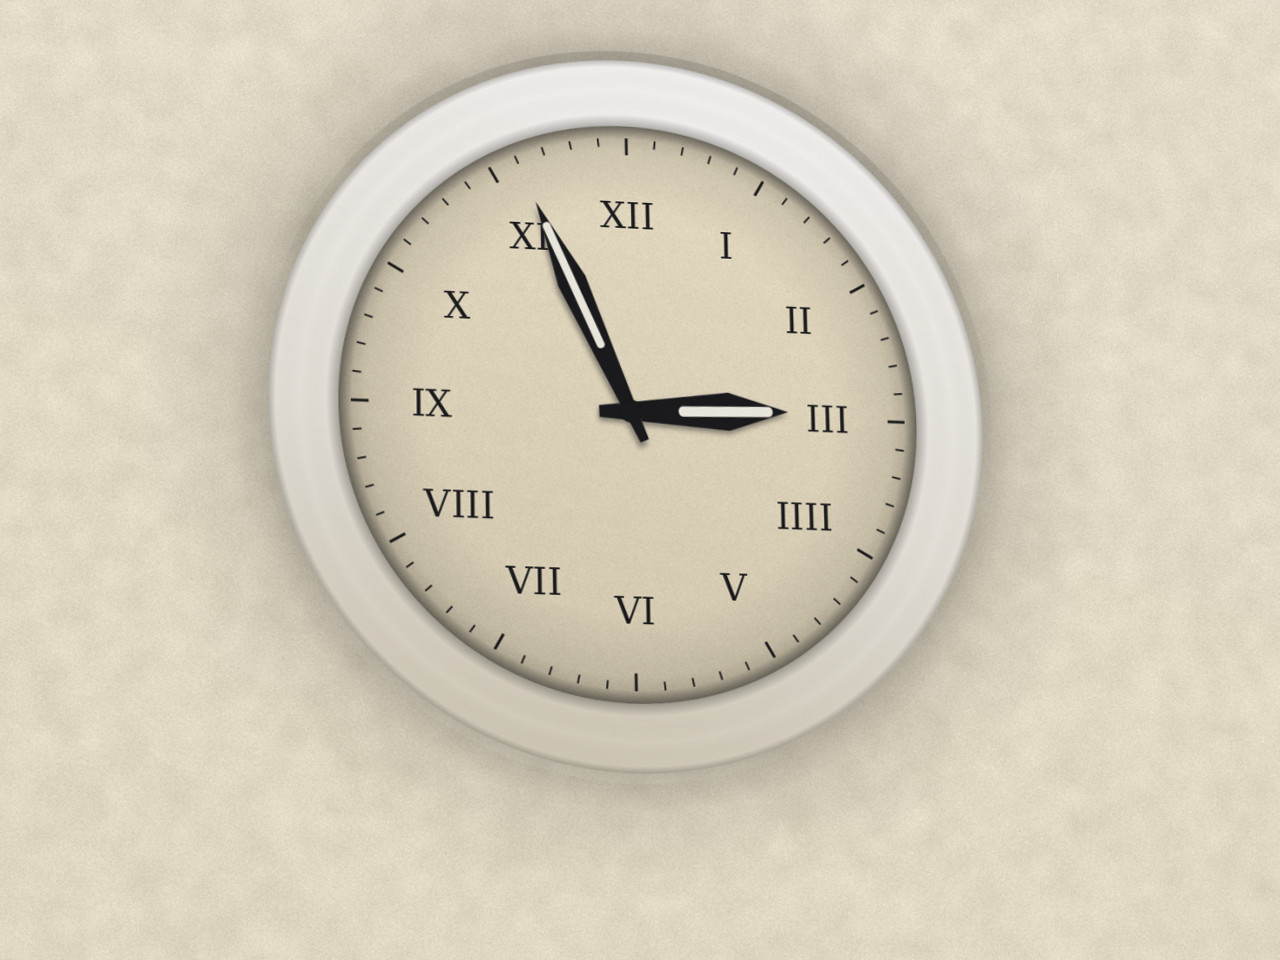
2:56
